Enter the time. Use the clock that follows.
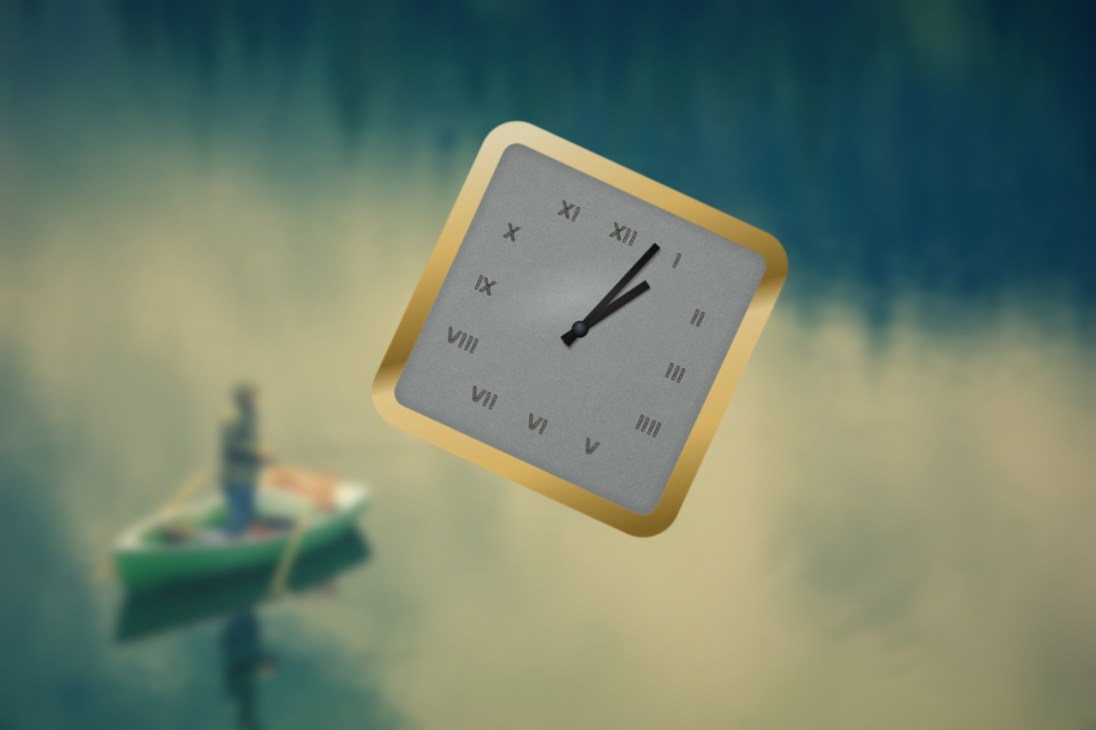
1:03
